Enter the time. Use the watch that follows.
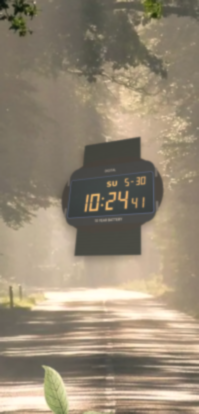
10:24
